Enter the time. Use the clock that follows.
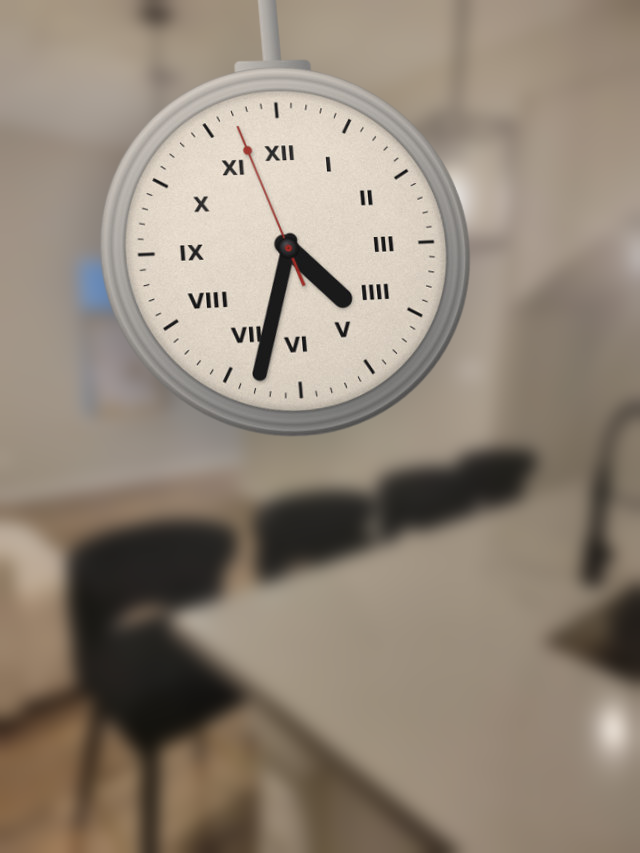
4:32:57
